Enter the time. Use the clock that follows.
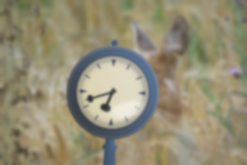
6:42
